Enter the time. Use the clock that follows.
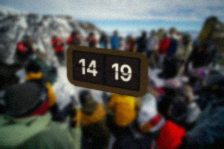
14:19
